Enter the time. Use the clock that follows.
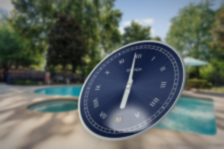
5:59
